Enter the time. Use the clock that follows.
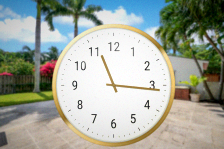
11:16
